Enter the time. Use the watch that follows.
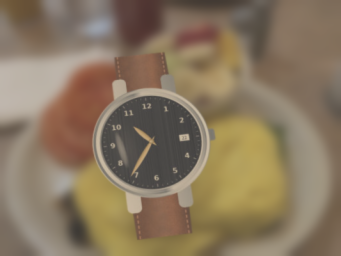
10:36
